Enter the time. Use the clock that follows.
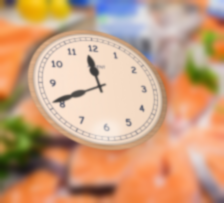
11:41
